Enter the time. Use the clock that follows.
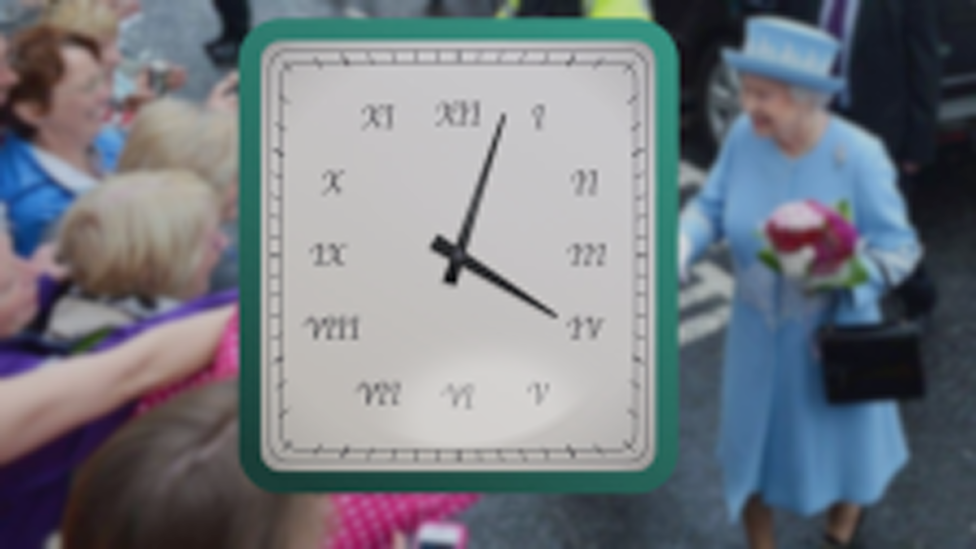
4:03
